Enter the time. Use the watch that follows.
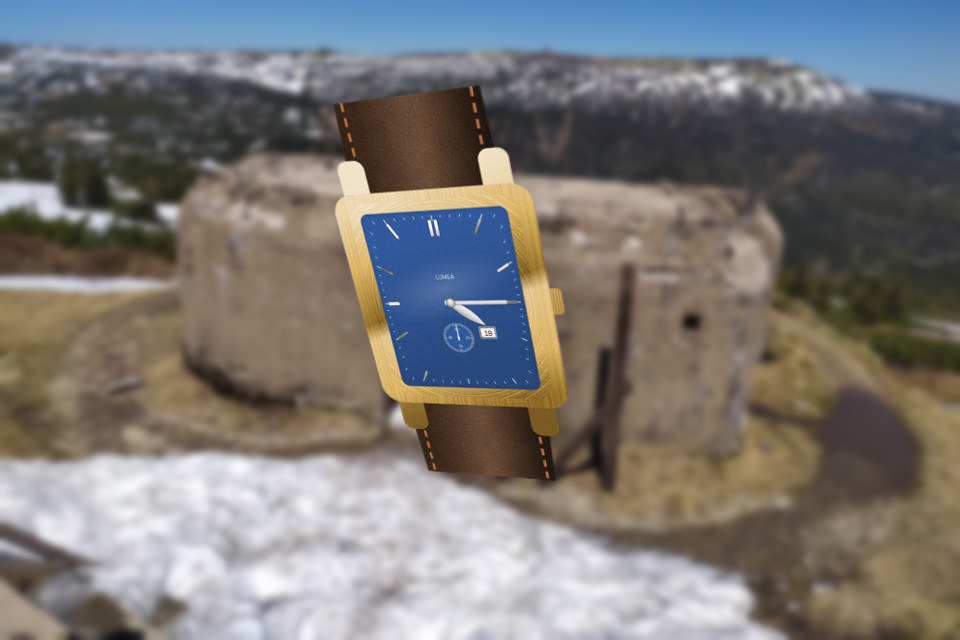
4:15
